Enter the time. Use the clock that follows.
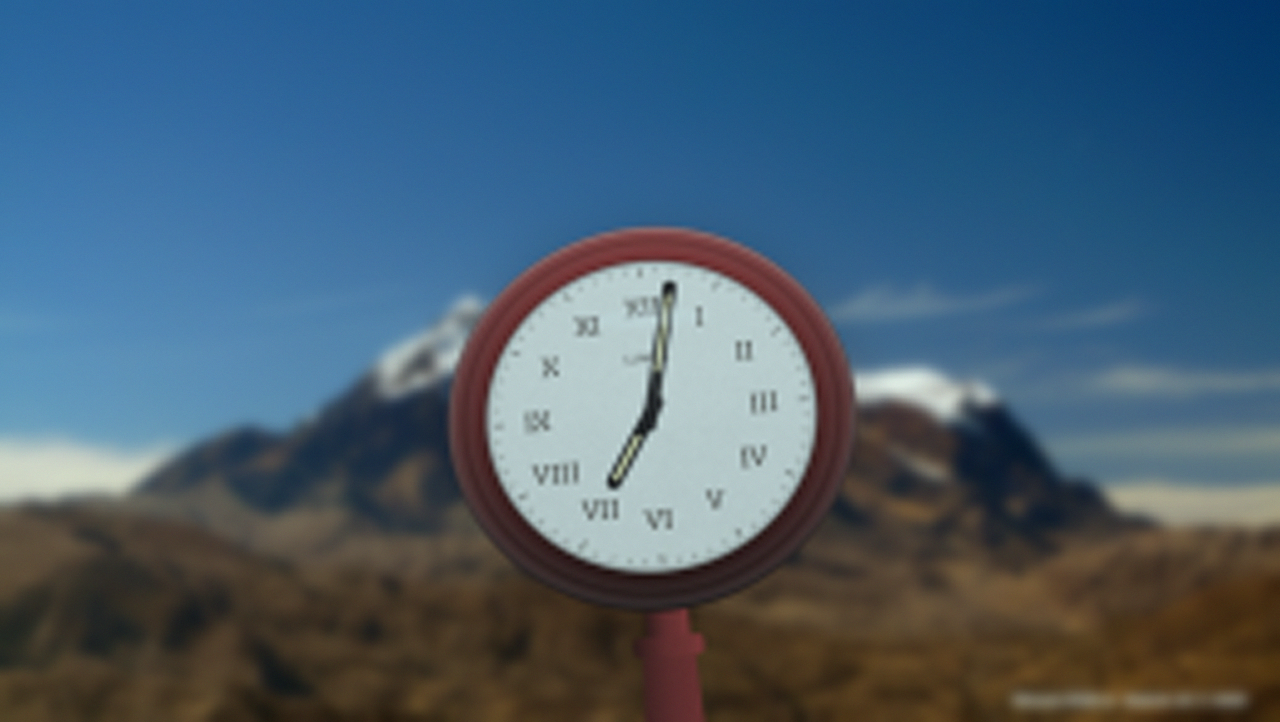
7:02
